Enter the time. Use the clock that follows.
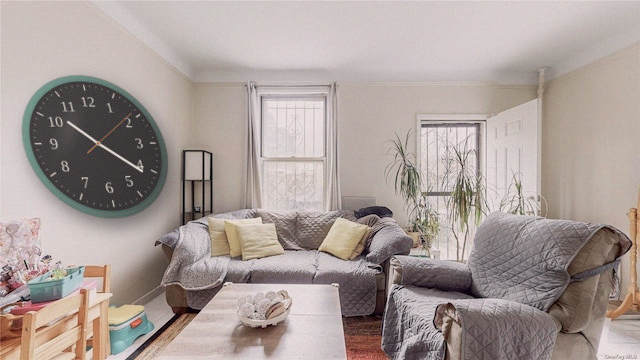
10:21:09
